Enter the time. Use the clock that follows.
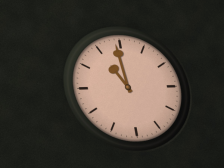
10:59
